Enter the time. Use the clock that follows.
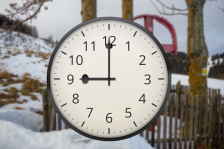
9:00
